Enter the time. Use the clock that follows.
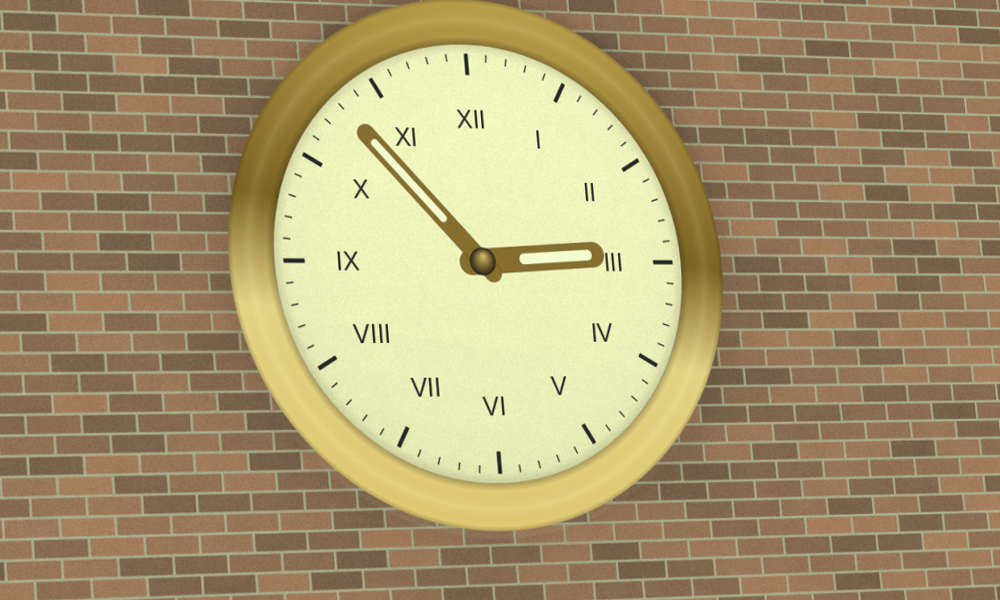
2:53
